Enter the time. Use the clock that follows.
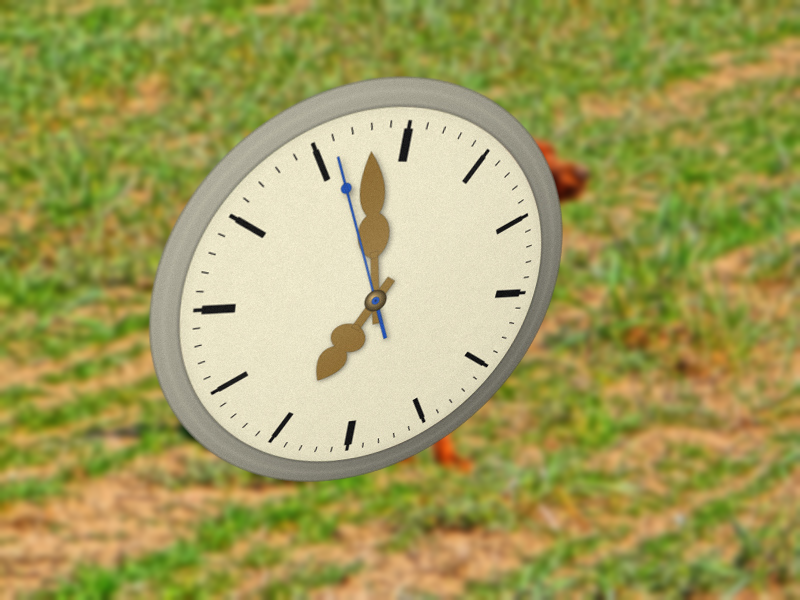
6:57:56
